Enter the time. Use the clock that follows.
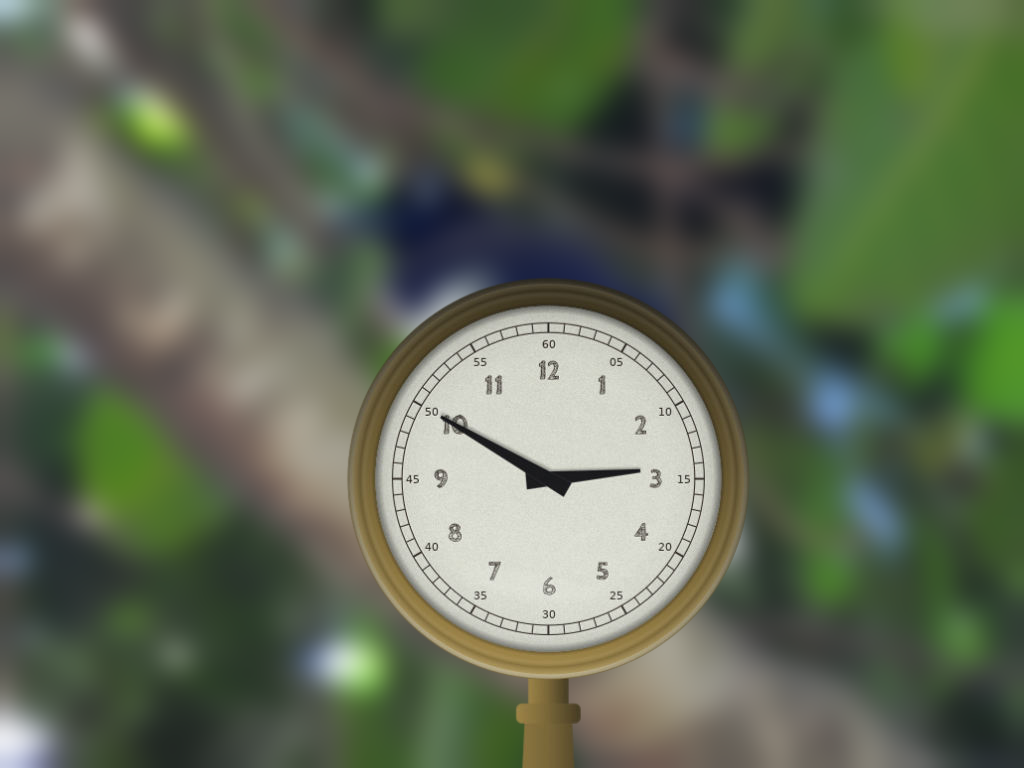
2:50
